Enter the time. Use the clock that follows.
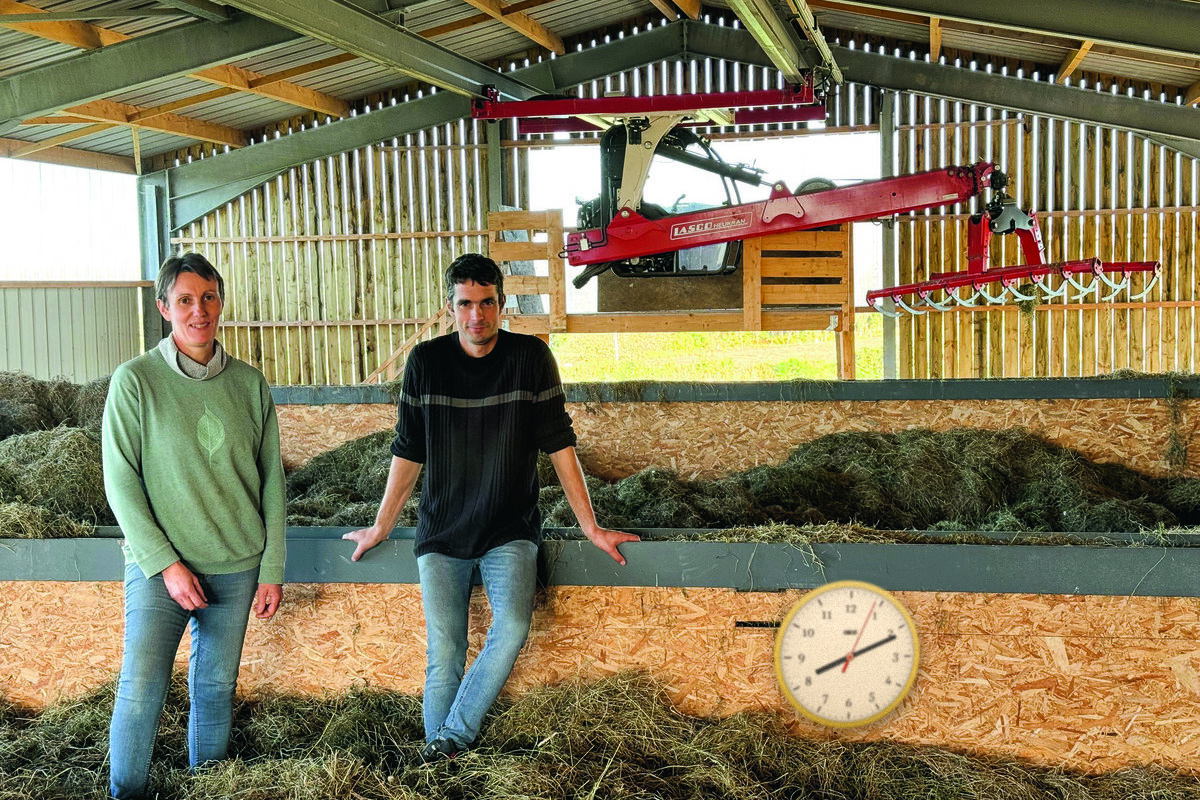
8:11:04
